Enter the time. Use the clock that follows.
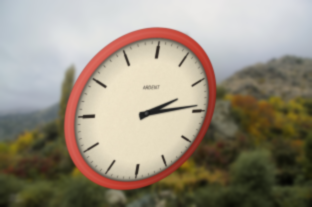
2:14
